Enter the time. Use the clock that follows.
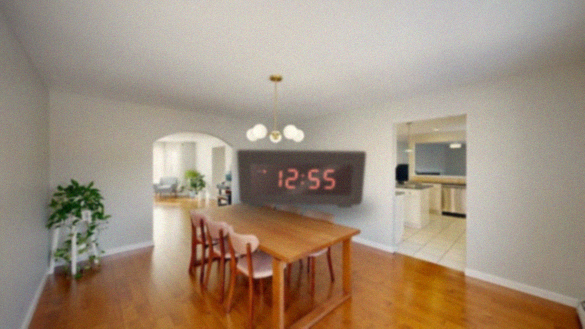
12:55
